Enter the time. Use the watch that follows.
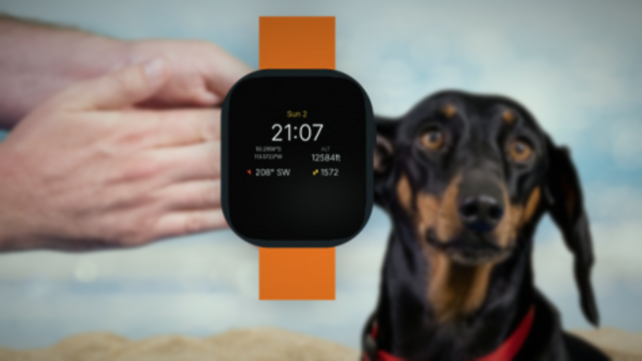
21:07
